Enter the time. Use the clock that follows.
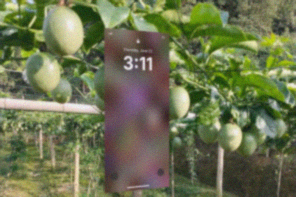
3:11
